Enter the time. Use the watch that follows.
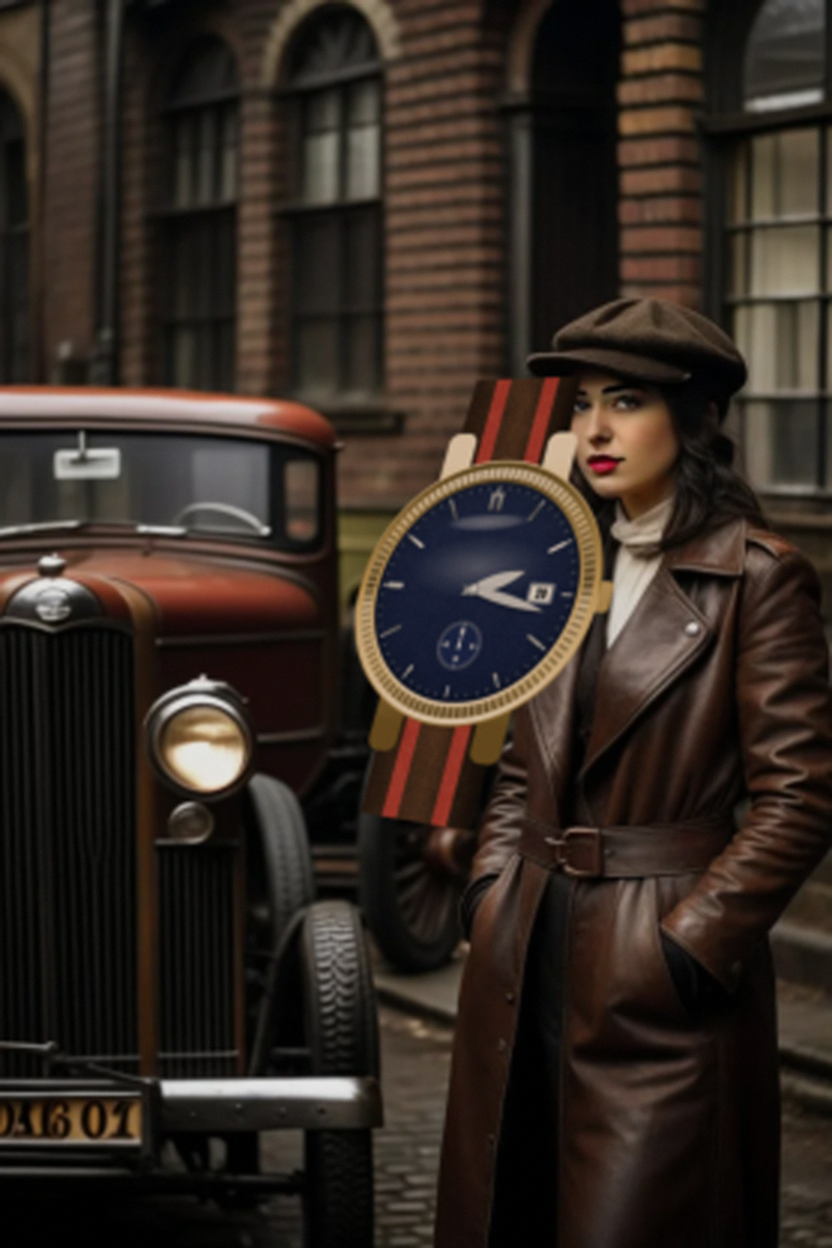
2:17
